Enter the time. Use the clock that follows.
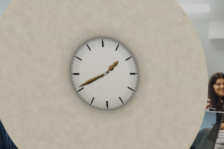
1:41
